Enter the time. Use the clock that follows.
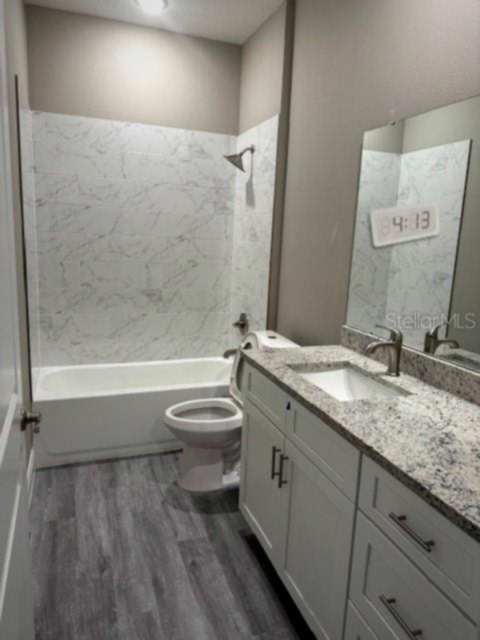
4:13
